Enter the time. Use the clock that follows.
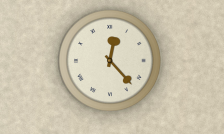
12:23
